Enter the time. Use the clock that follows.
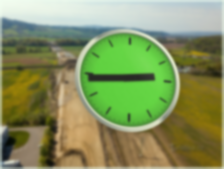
2:44
